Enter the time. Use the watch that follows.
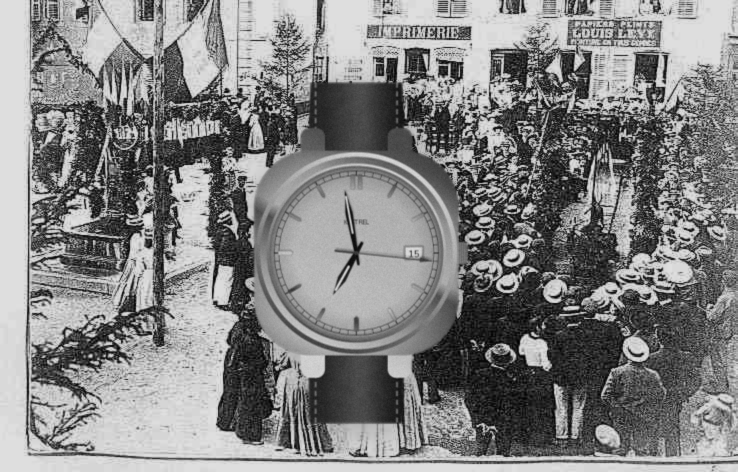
6:58:16
